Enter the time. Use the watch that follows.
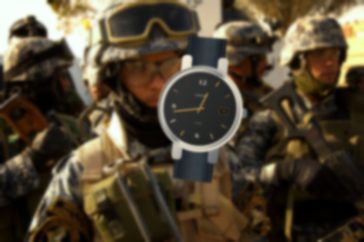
12:43
